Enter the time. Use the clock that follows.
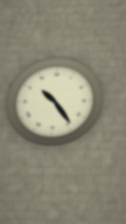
10:24
